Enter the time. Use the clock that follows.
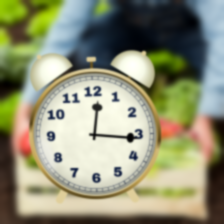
12:16
